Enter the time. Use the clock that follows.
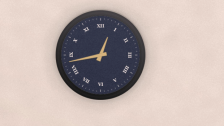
12:43
